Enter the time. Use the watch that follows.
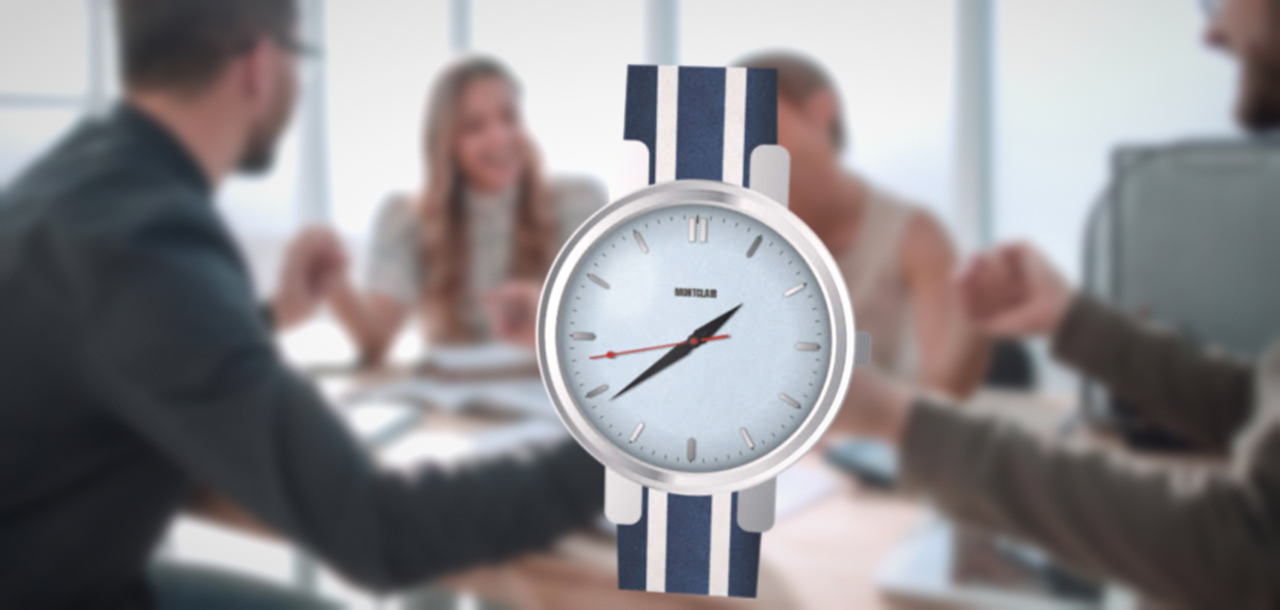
1:38:43
